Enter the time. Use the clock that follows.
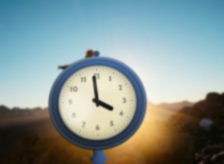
3:59
